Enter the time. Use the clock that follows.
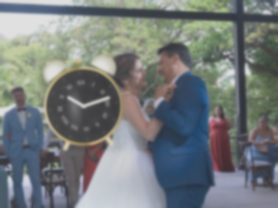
10:13
